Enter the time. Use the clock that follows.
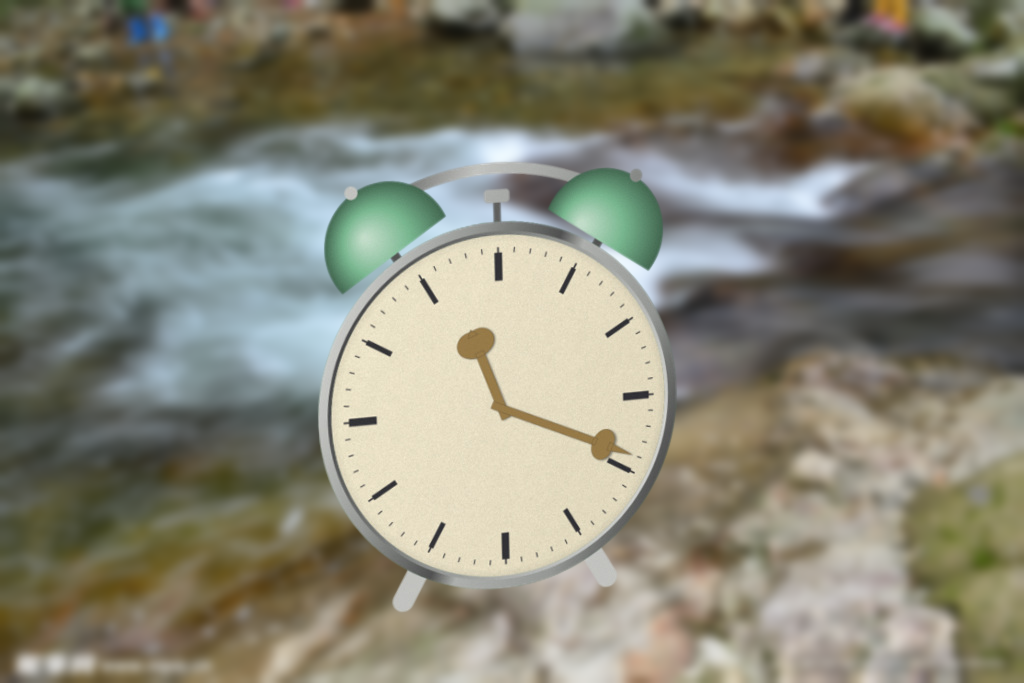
11:19
